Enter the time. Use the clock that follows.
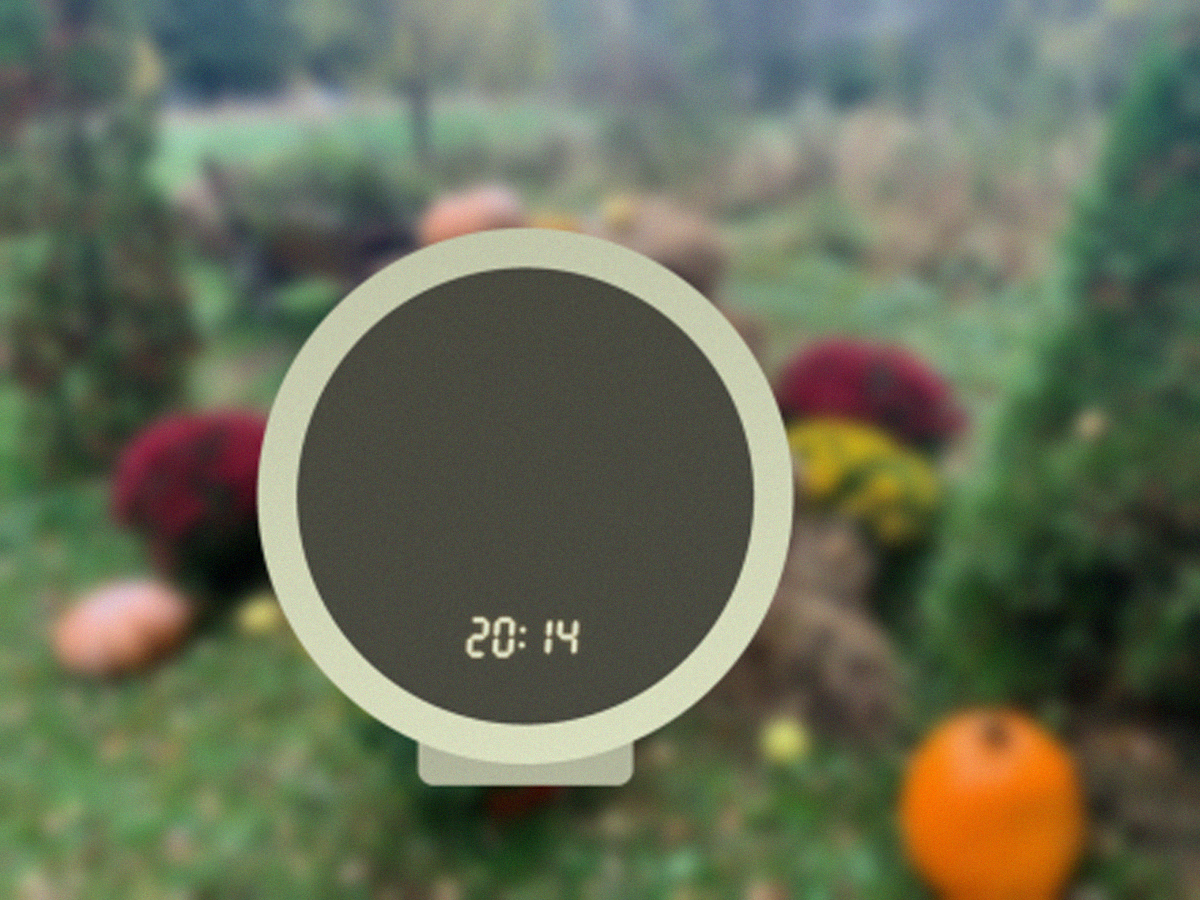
20:14
